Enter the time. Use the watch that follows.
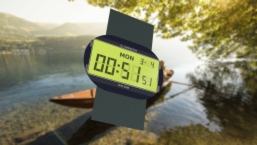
0:51:51
